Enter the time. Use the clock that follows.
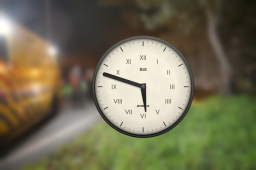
5:48
